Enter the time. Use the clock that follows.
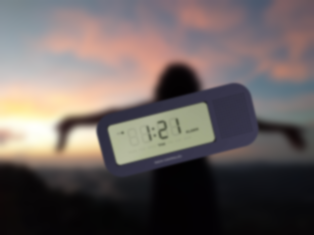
1:21
